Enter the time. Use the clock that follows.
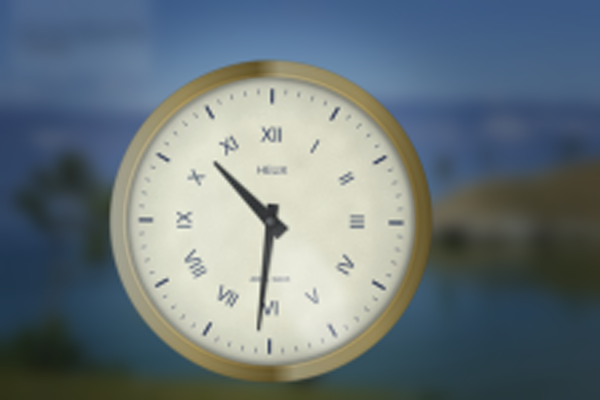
10:31
